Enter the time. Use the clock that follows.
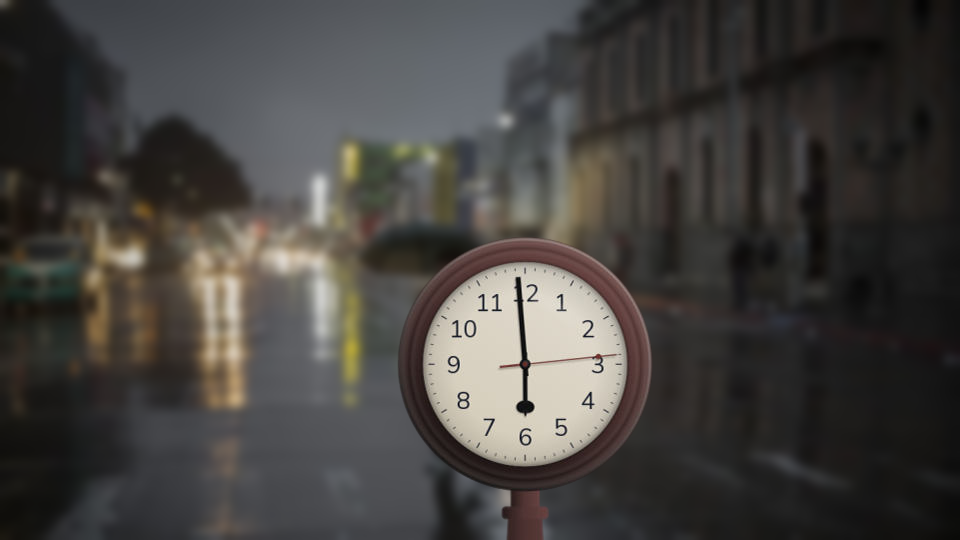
5:59:14
